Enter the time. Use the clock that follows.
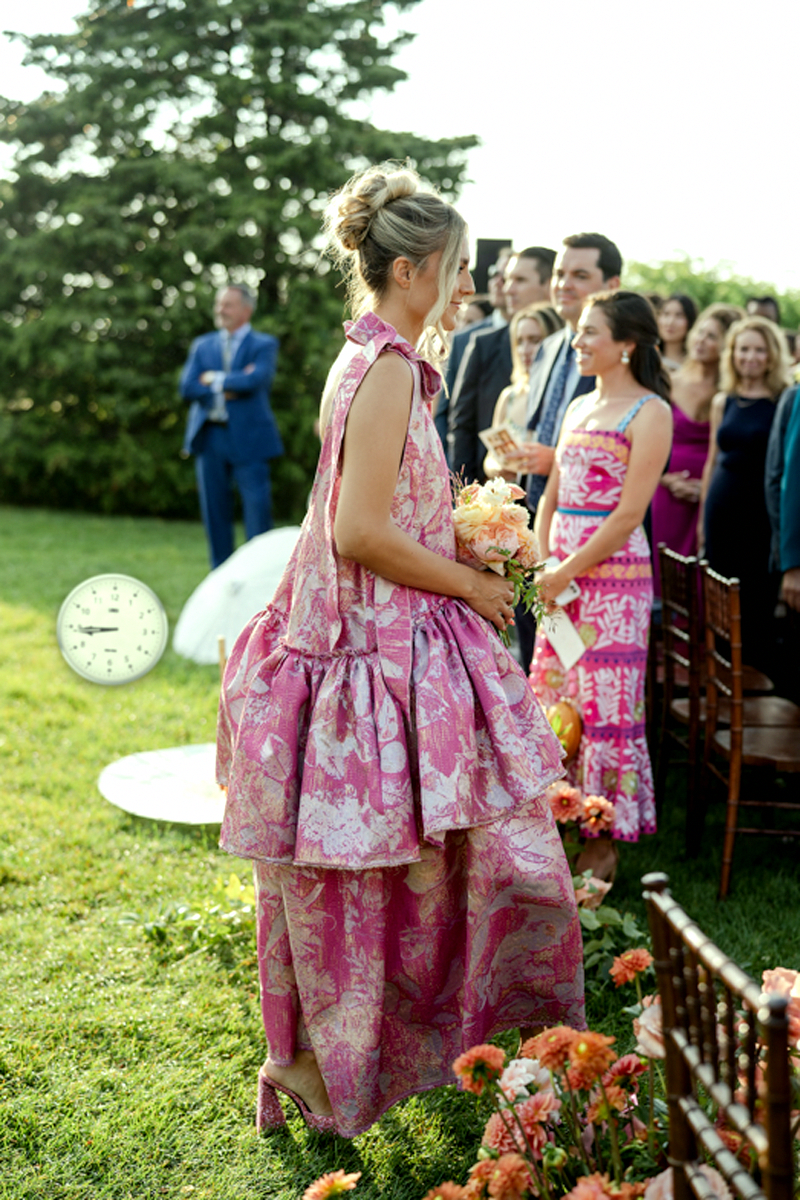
8:44
